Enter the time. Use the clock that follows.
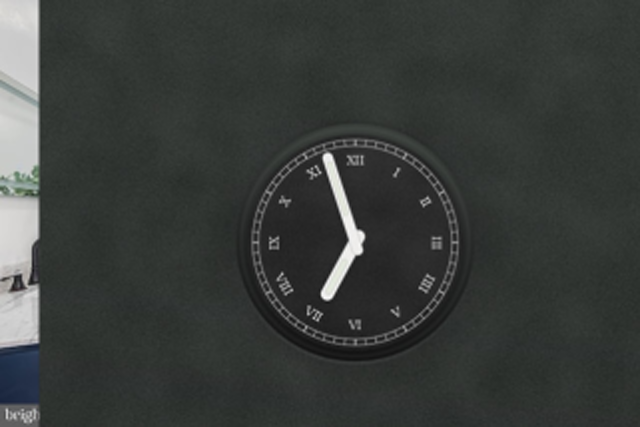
6:57
